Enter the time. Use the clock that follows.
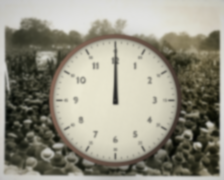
12:00
